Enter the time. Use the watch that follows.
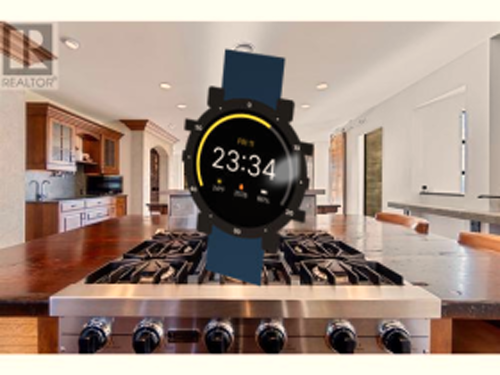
23:34
